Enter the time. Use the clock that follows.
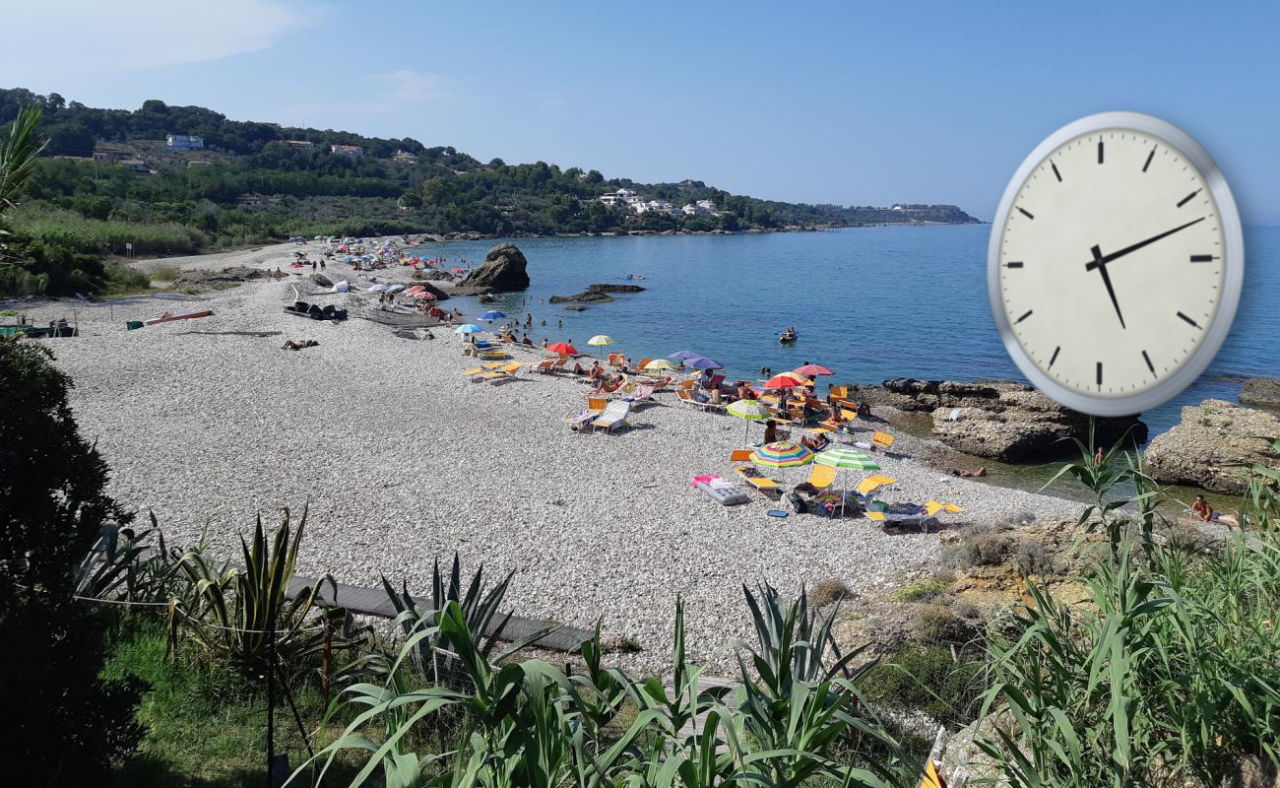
5:12
